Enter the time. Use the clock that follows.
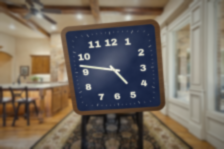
4:47
